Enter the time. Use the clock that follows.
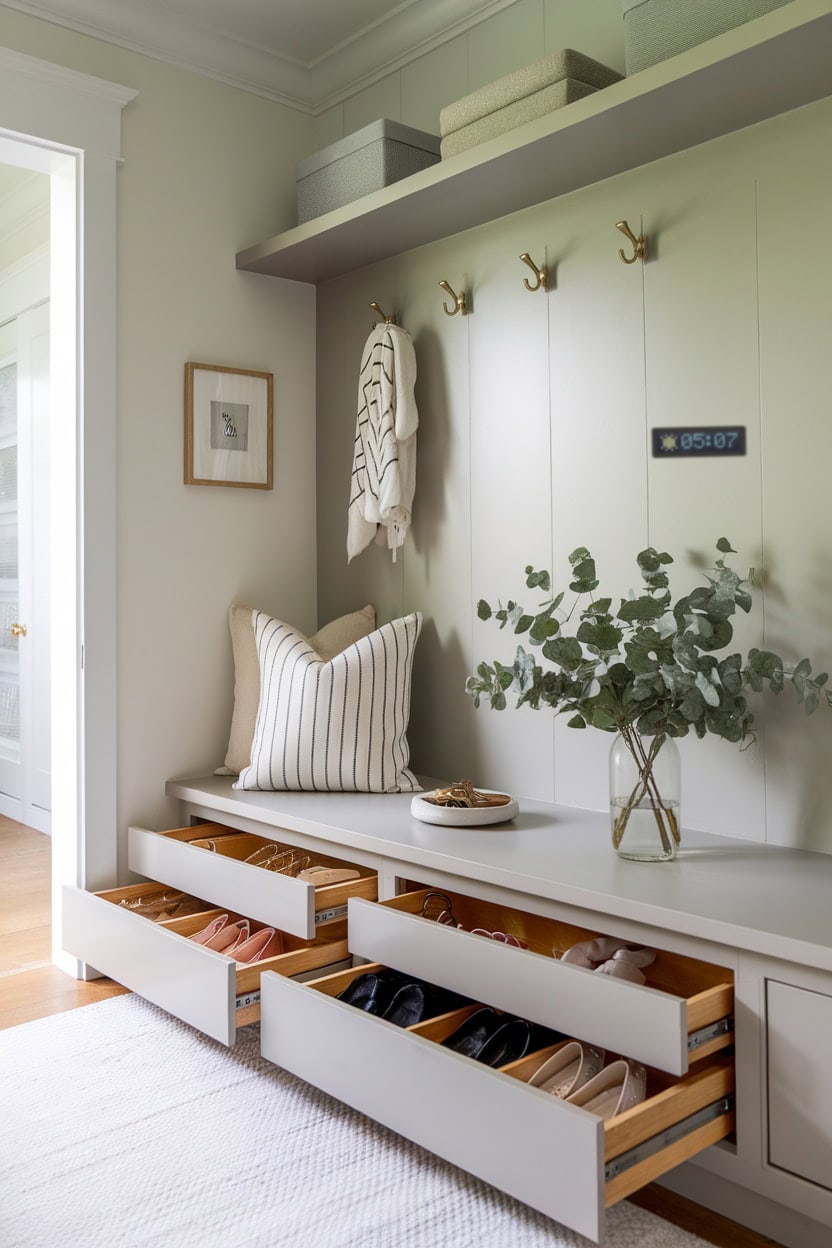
5:07
